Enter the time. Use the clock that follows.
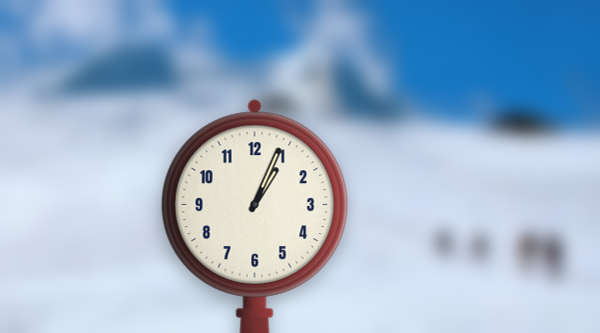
1:04
